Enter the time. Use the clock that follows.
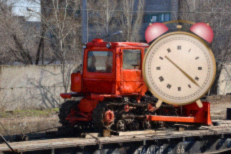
10:22
